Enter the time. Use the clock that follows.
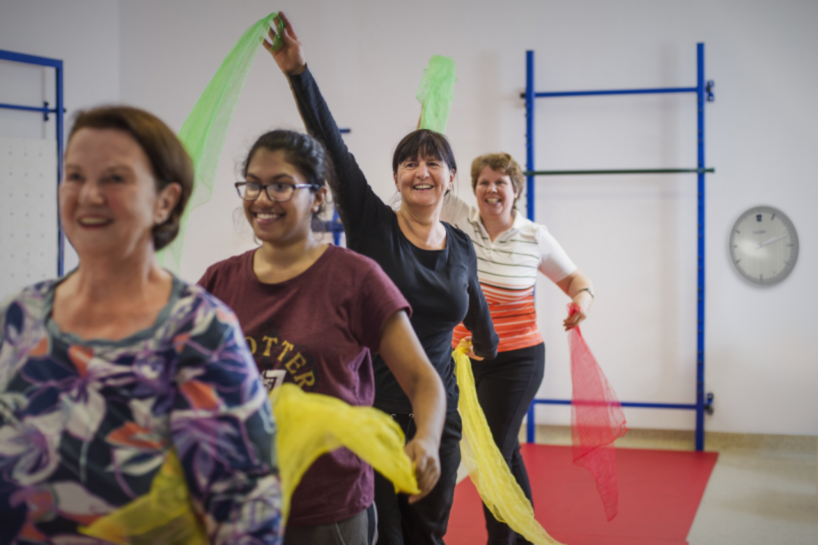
2:12
